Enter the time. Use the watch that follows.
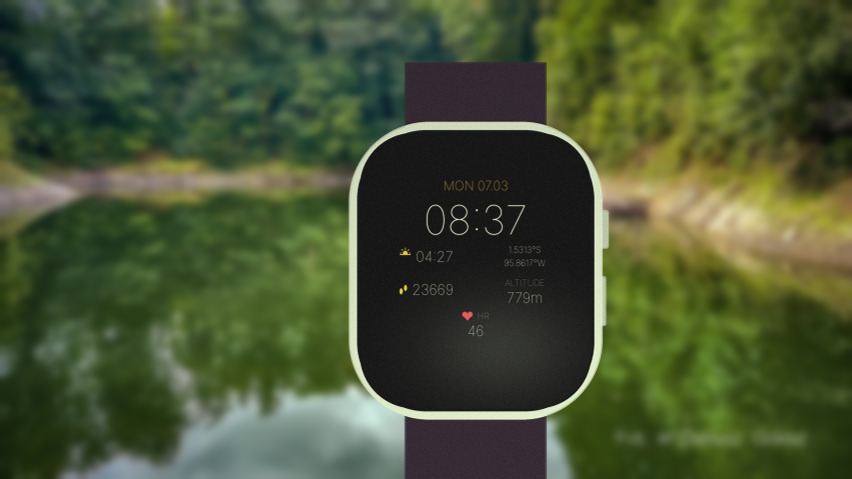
8:37
